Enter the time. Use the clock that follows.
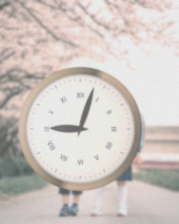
9:03
